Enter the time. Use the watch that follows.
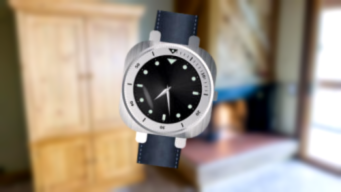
7:28
